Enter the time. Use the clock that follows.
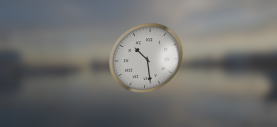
10:28
